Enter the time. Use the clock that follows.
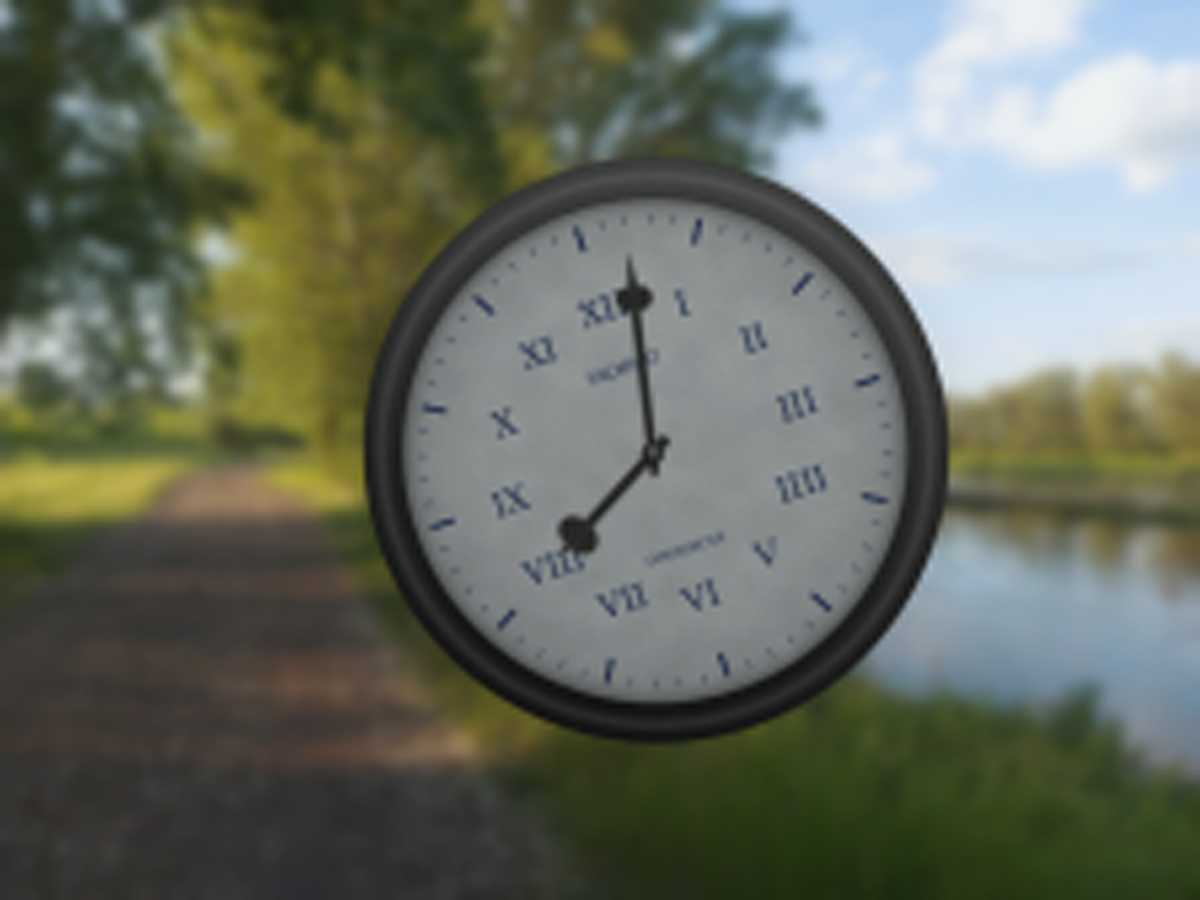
8:02
